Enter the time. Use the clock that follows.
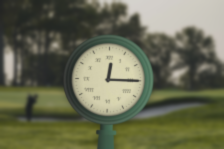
12:15
